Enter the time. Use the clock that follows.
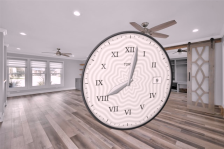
8:02
